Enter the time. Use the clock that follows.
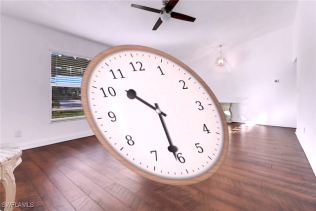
10:31
